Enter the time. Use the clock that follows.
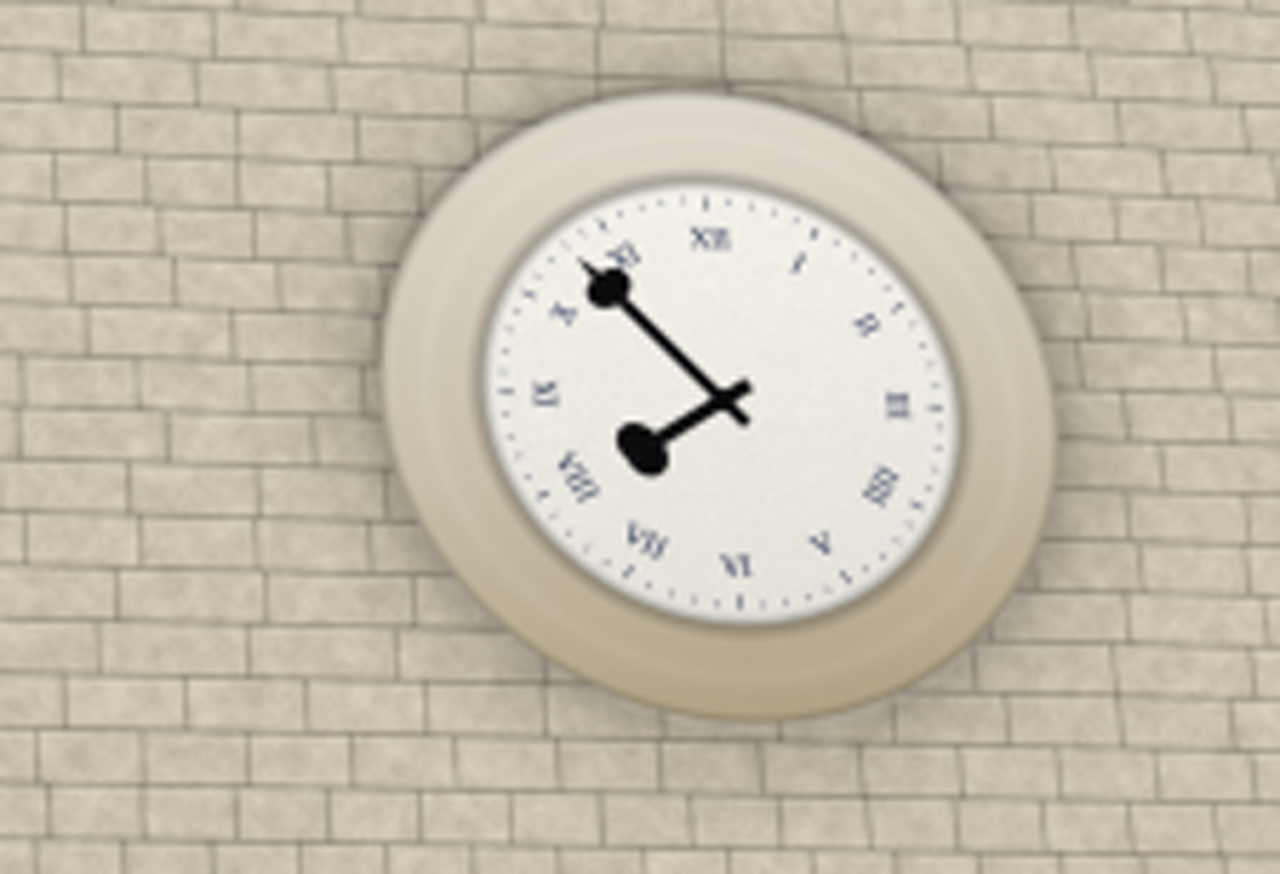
7:53
